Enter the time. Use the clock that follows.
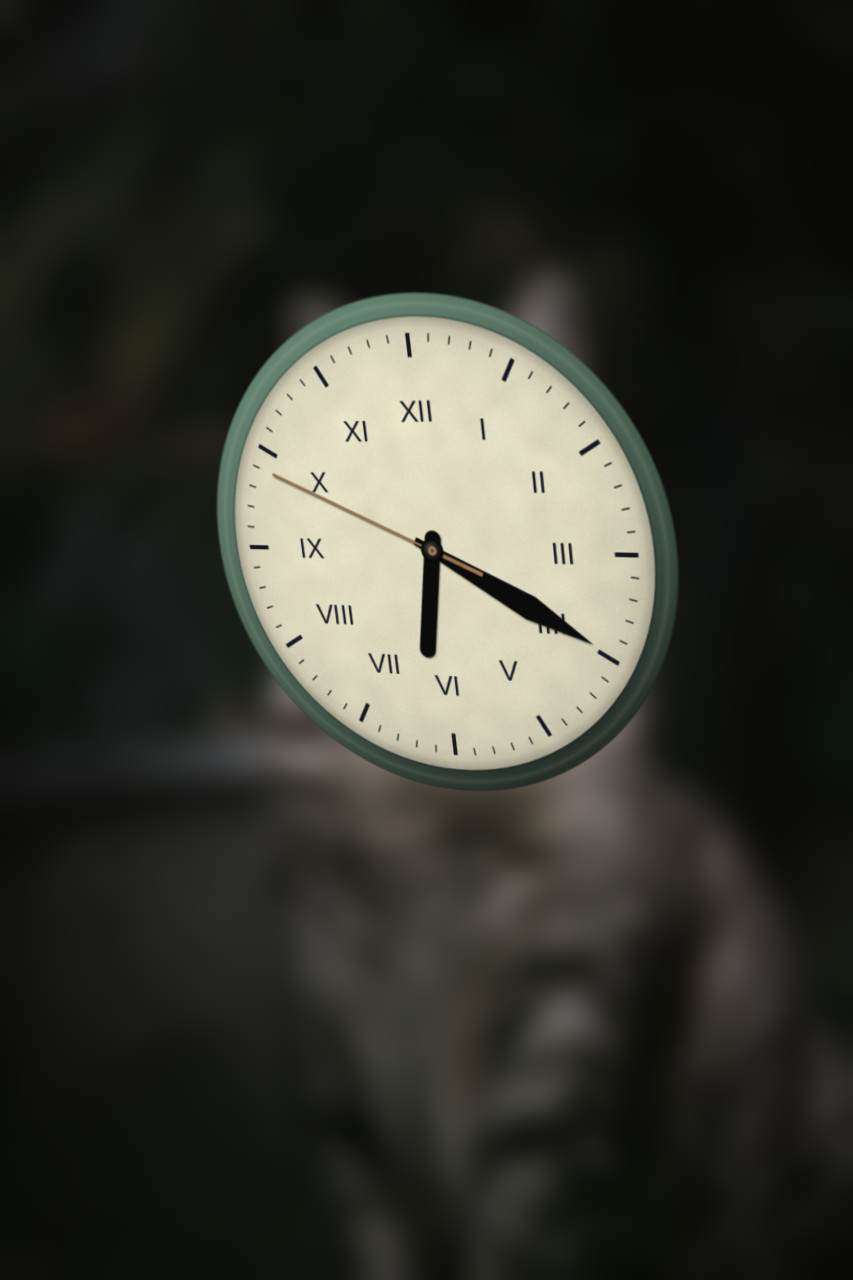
6:19:49
